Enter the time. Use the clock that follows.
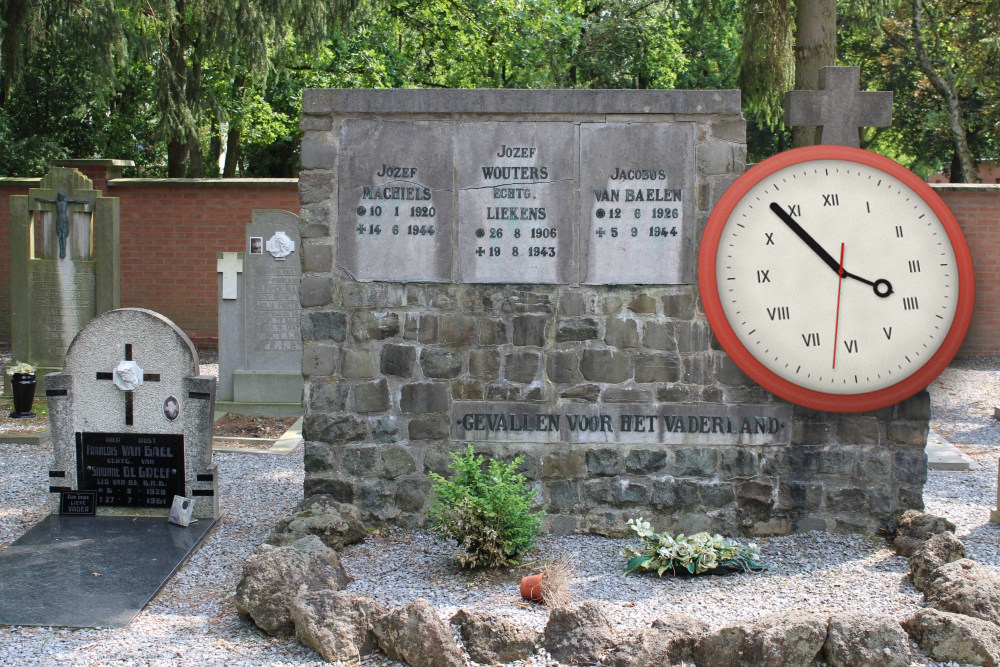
3:53:32
